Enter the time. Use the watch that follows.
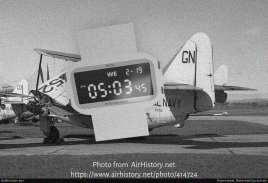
5:03:45
